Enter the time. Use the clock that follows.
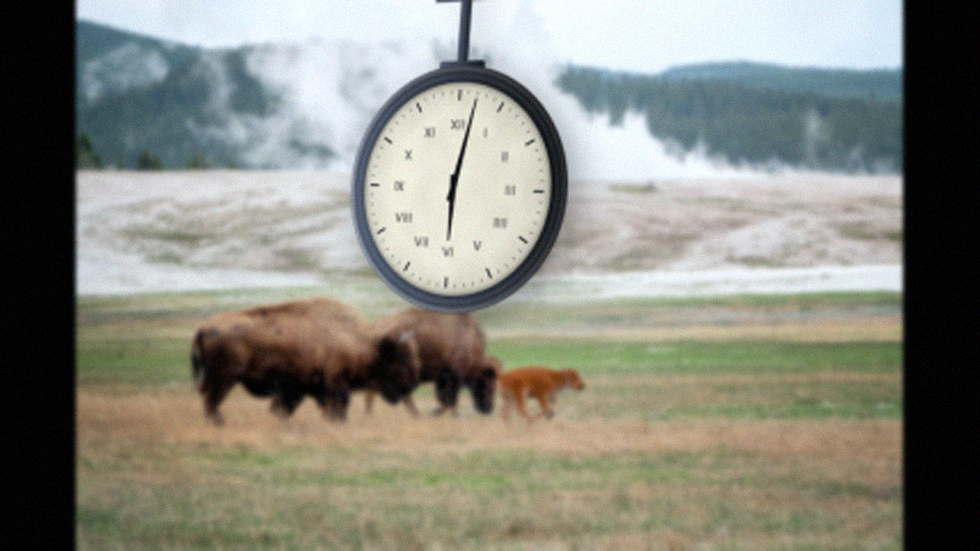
6:02
